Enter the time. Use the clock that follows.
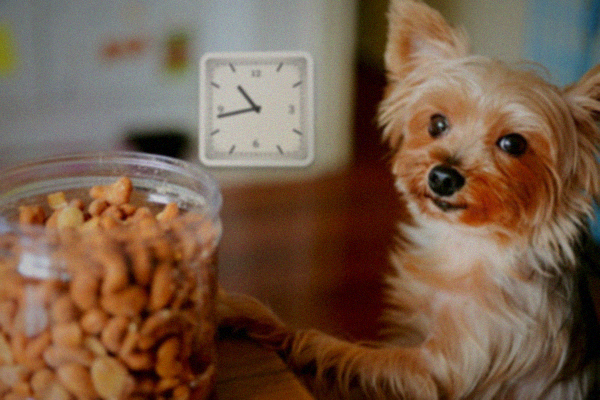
10:43
